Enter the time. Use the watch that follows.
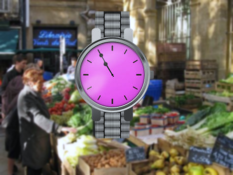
10:55
